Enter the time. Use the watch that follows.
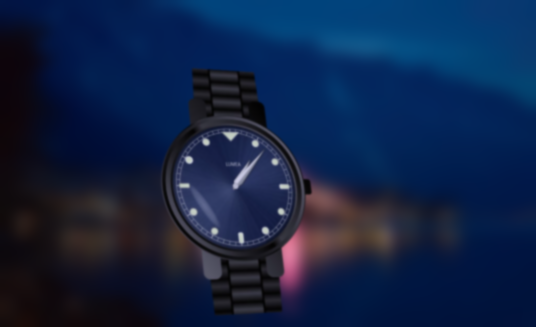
1:07
